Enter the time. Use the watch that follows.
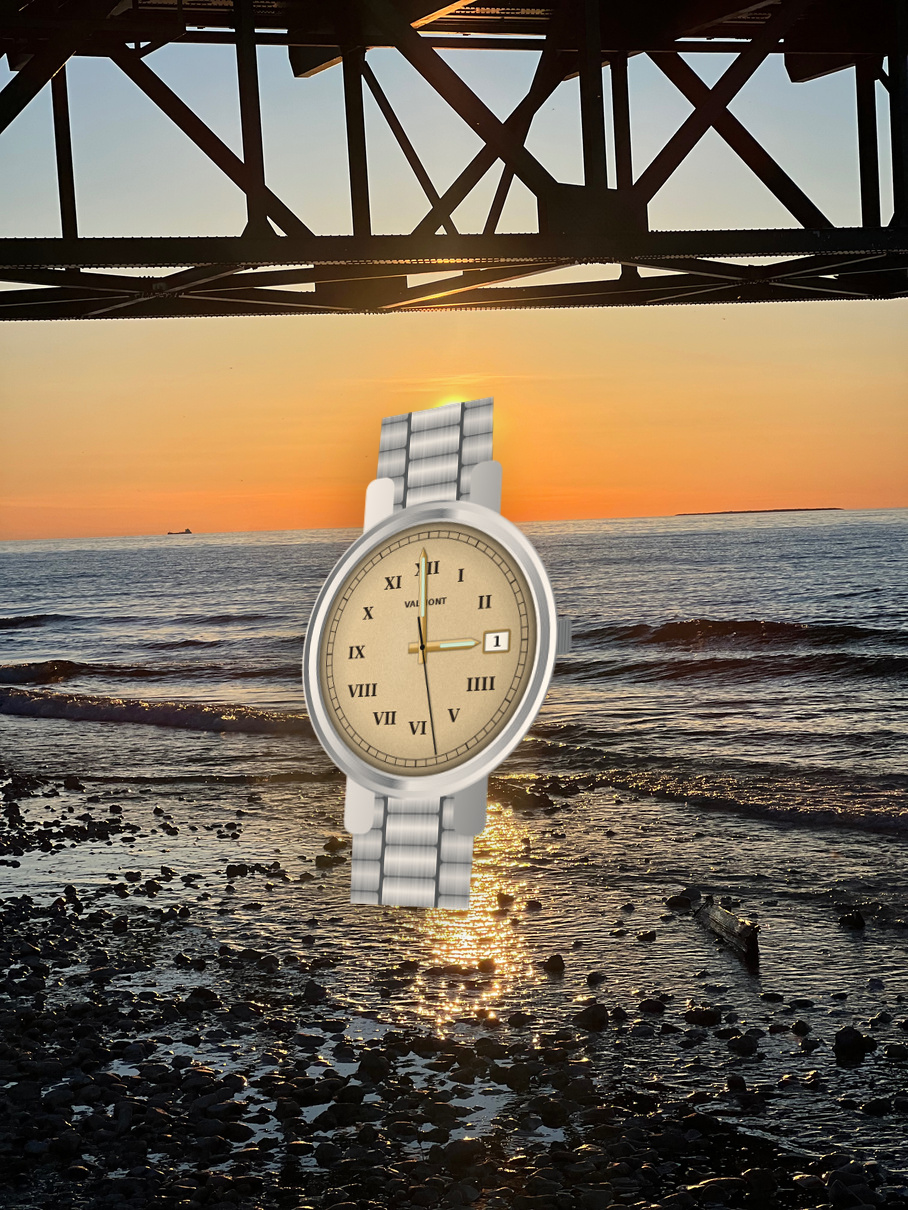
2:59:28
